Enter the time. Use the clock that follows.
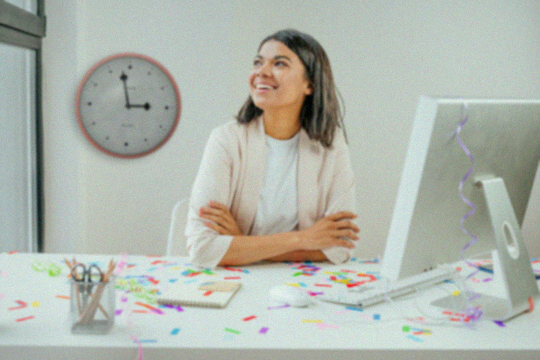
2:58
